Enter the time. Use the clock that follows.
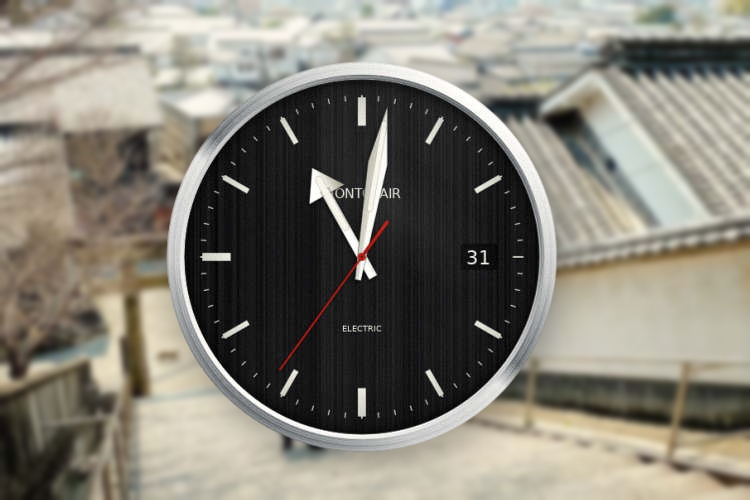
11:01:36
